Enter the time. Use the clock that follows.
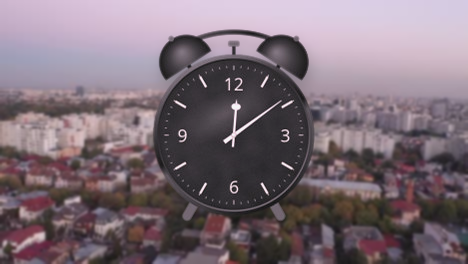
12:09
